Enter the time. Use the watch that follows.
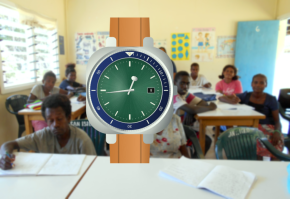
12:44
